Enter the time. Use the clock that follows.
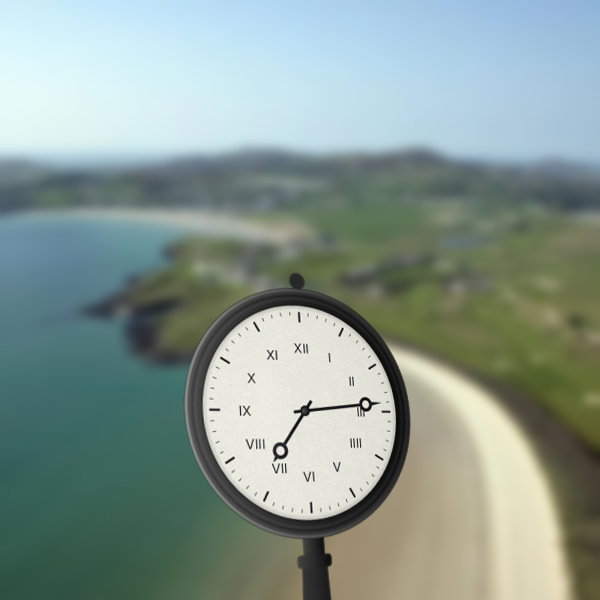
7:14
